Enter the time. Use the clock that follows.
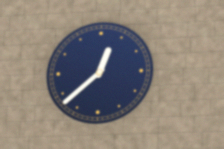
12:38
